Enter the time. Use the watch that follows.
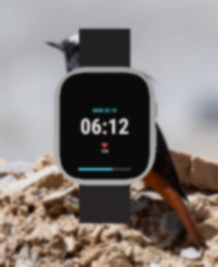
6:12
